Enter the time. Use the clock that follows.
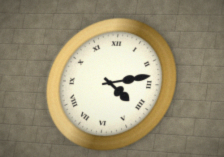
4:13
